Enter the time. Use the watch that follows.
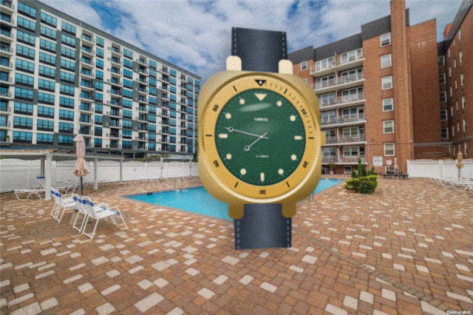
7:47
